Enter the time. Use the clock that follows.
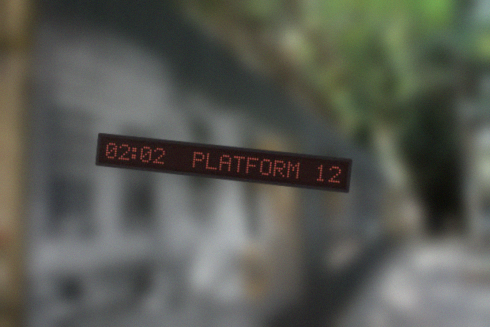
2:02
